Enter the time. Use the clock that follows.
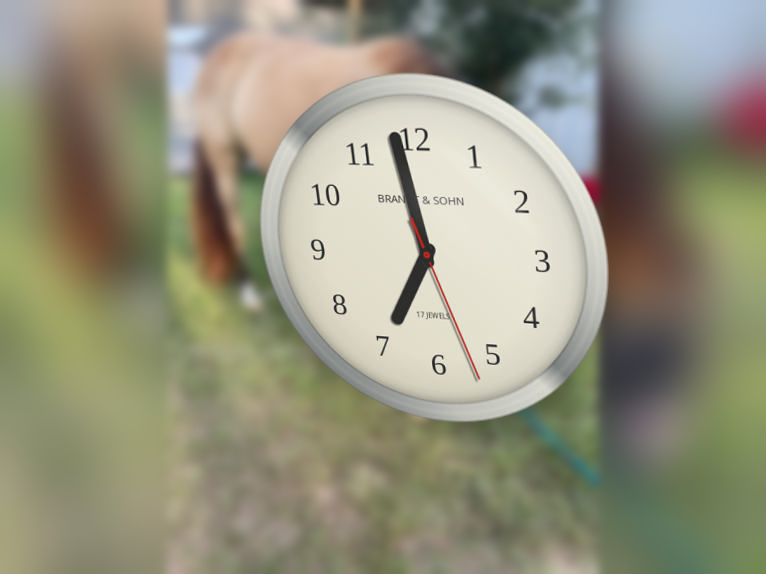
6:58:27
